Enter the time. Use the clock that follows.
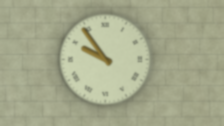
9:54
